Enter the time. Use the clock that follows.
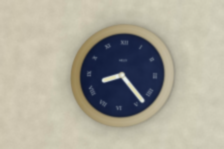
8:23
